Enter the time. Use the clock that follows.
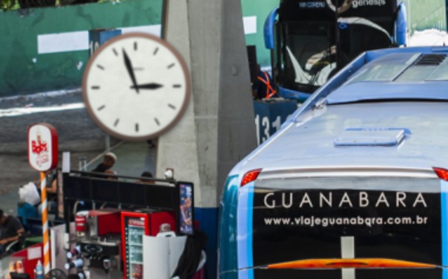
2:57
